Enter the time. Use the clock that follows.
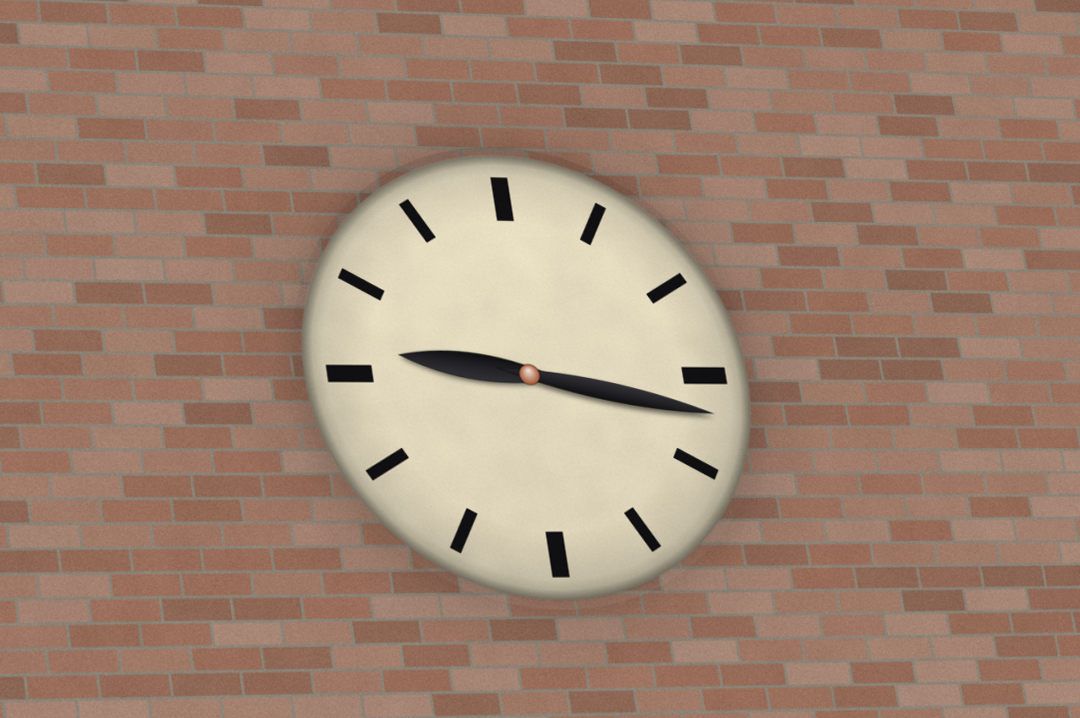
9:17
